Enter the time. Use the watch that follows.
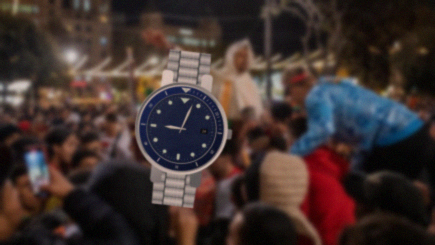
9:03
